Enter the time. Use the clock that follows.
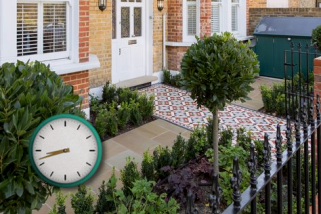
8:42
